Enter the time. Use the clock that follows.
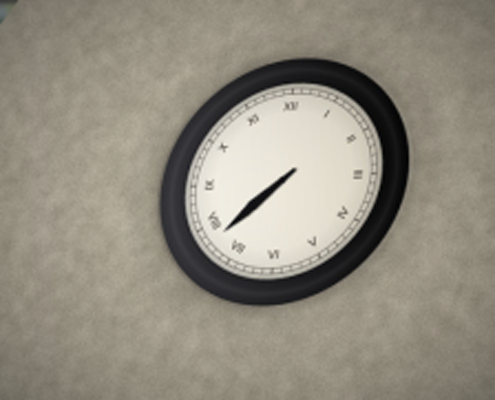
7:38
